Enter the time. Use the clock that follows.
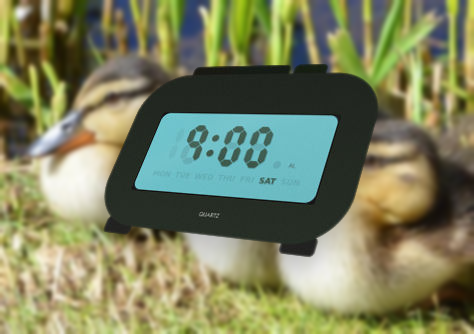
9:00
